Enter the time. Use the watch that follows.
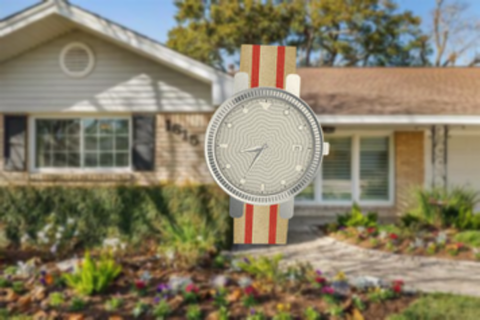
8:35
